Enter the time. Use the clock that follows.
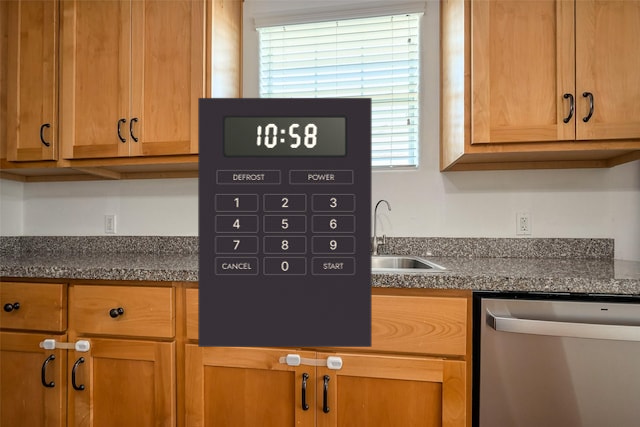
10:58
